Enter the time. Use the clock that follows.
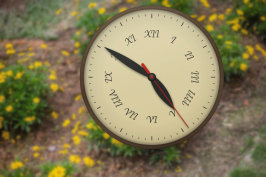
4:50:24
